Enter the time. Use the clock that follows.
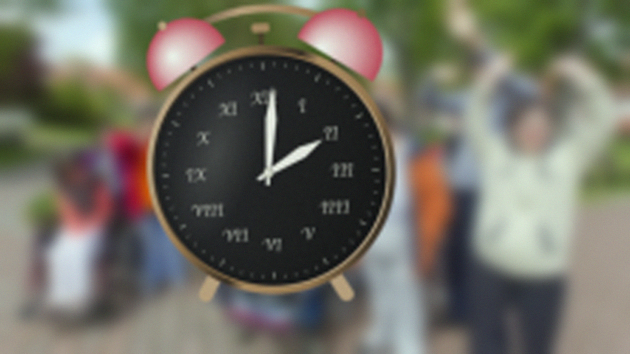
2:01
